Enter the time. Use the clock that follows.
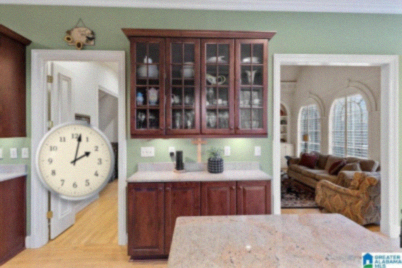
2:02
